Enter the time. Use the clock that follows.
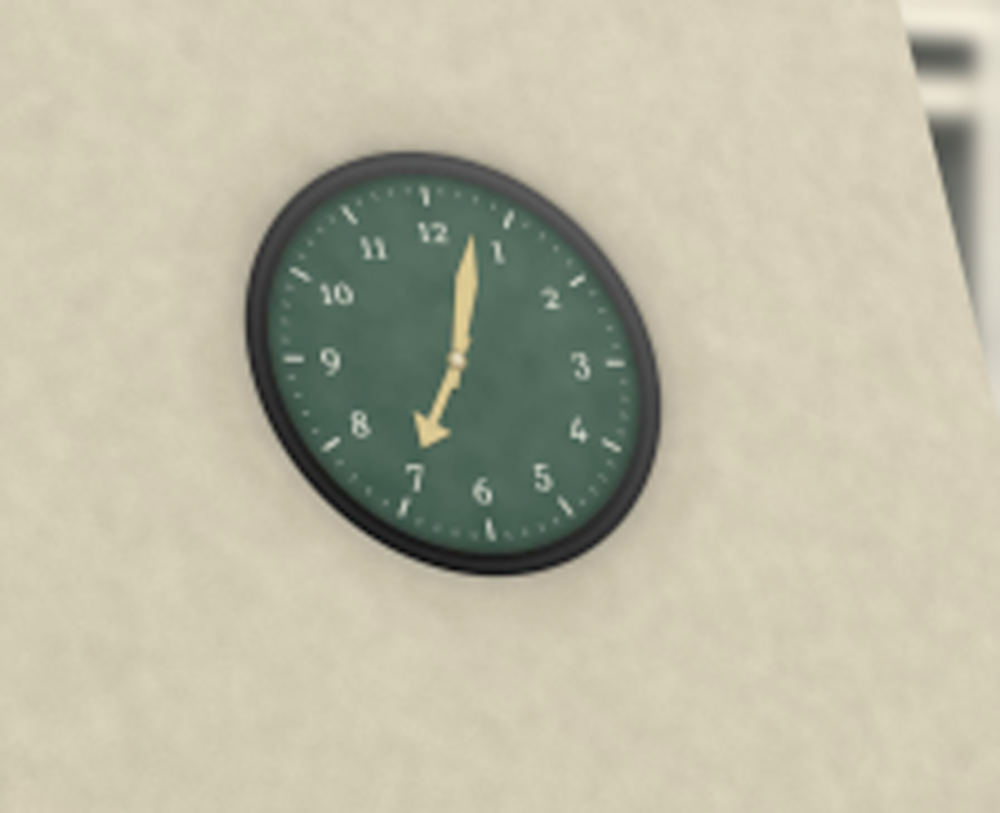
7:03
